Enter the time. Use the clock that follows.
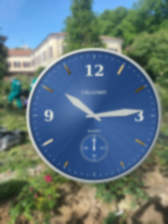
10:14
